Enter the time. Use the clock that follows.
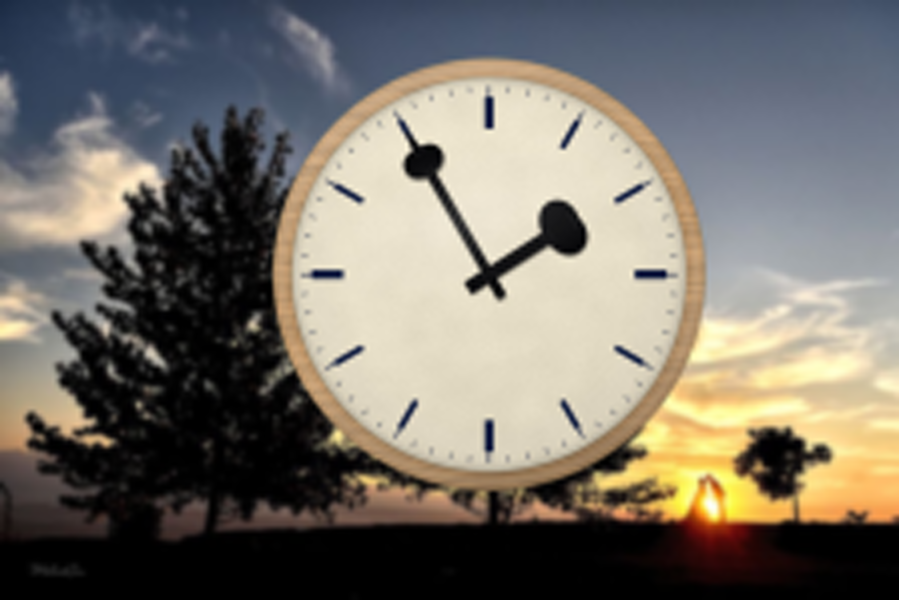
1:55
